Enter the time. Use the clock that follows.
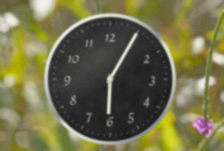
6:05
